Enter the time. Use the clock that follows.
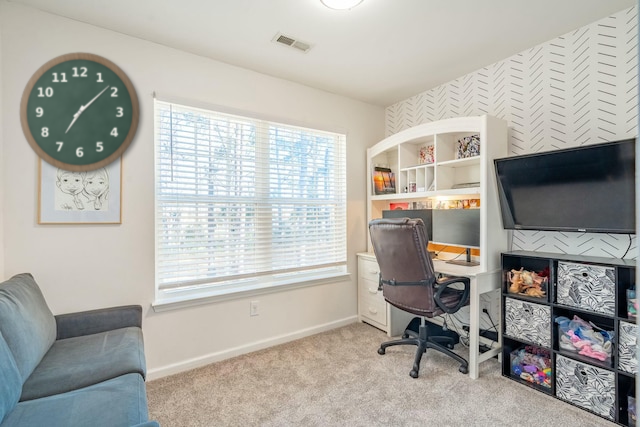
7:08
